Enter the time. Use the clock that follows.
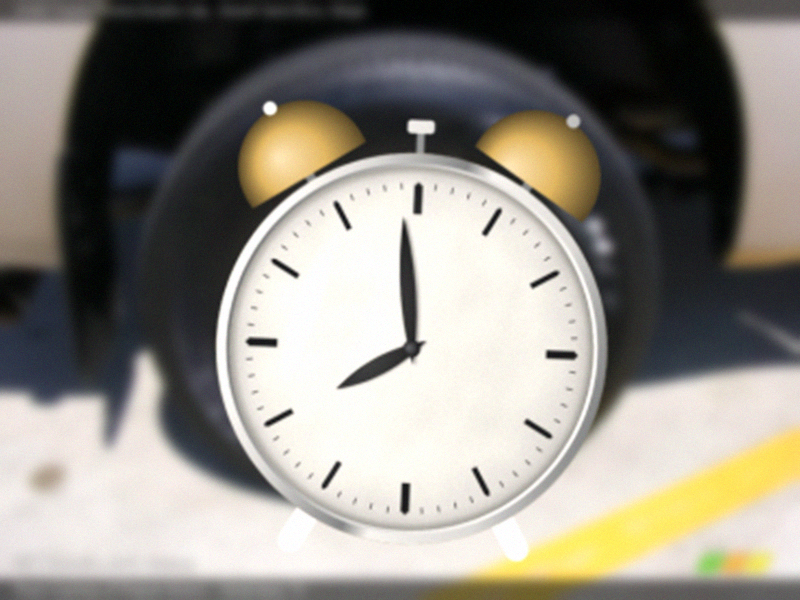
7:59
